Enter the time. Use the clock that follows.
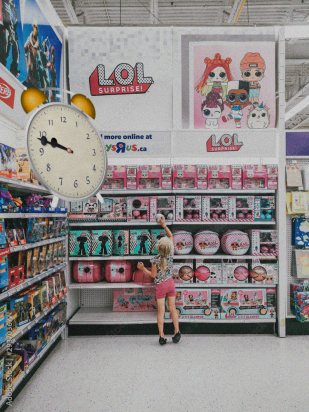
9:48
